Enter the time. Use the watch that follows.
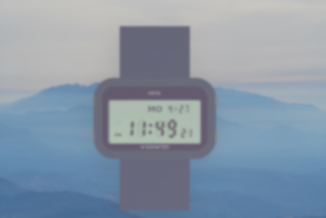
11:49
